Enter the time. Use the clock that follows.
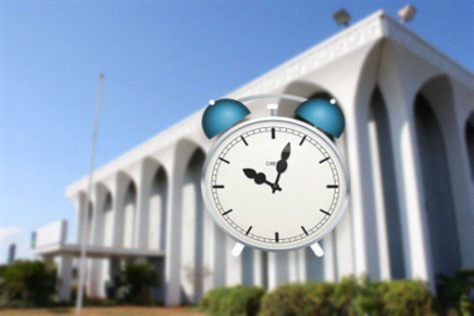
10:03
